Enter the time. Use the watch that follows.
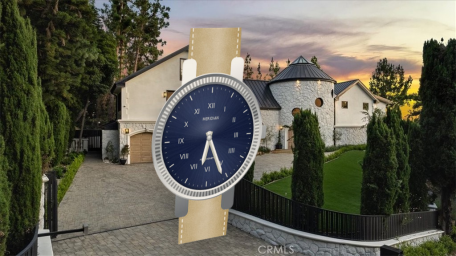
6:26
